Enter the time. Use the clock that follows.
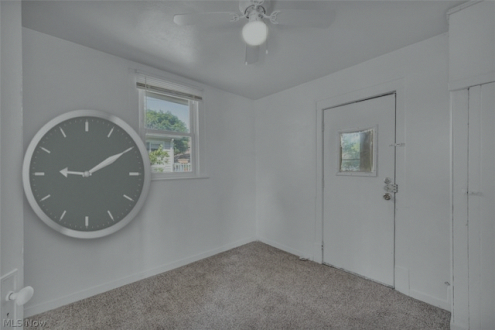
9:10
